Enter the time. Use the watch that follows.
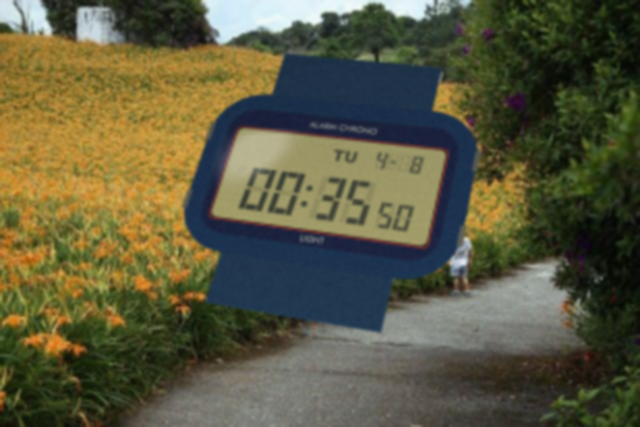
0:35:50
